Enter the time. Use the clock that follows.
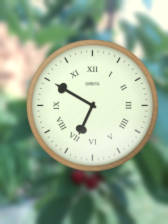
6:50
